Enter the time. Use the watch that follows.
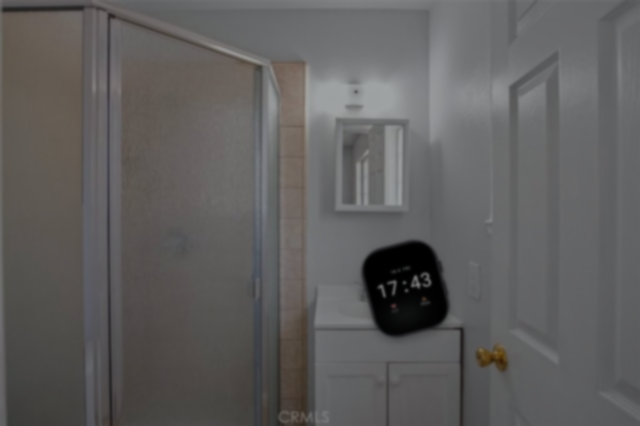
17:43
